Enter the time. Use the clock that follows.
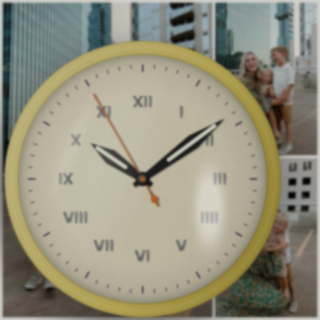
10:08:55
